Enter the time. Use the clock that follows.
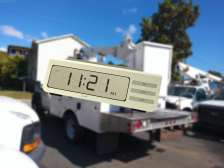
11:21
